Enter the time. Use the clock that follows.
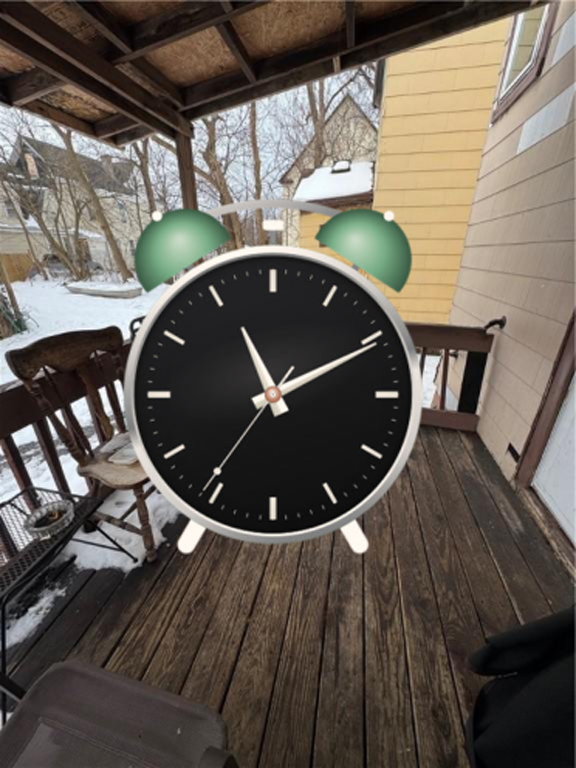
11:10:36
